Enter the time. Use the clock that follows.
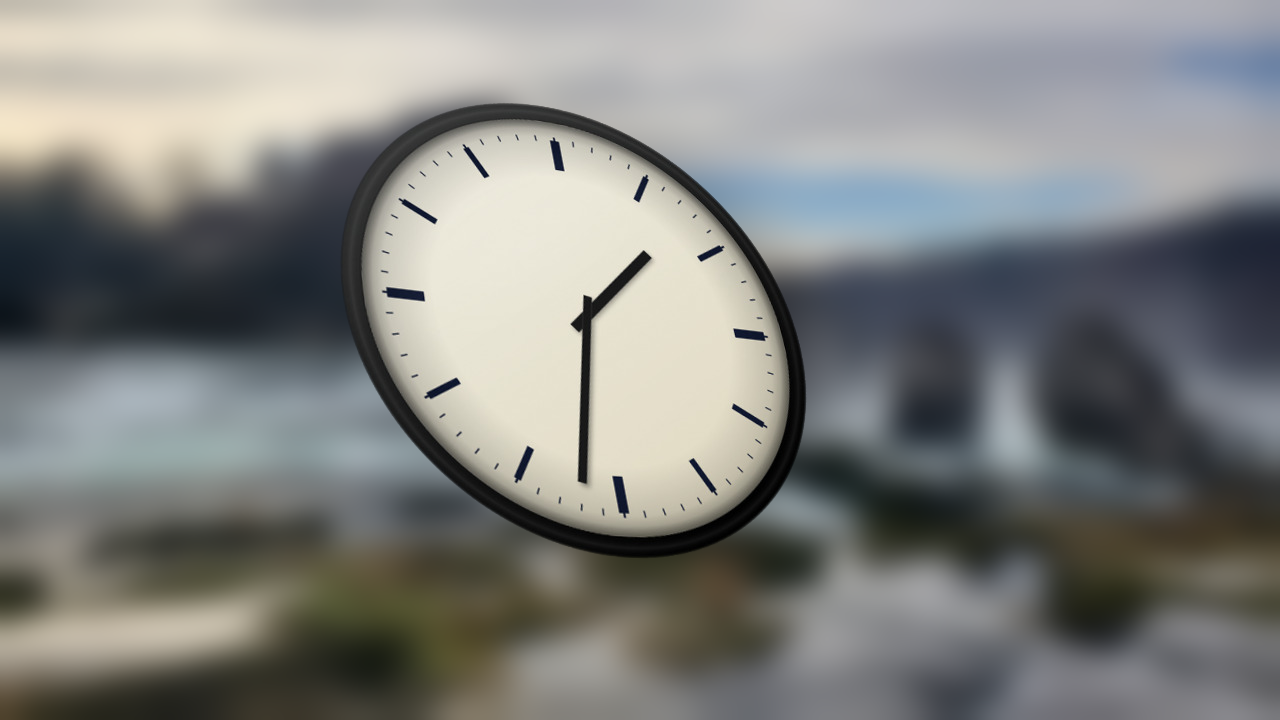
1:32
